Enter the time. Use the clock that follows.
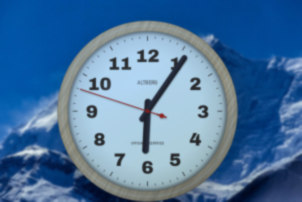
6:05:48
